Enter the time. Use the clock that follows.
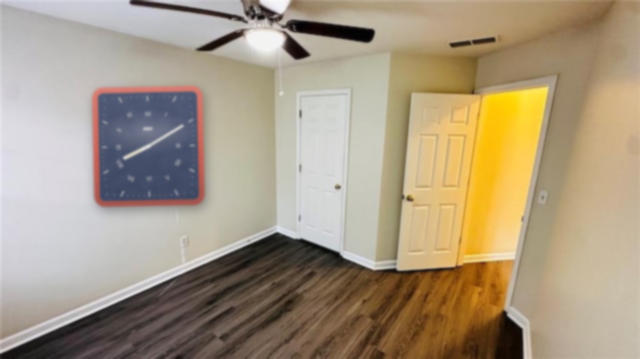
8:10
